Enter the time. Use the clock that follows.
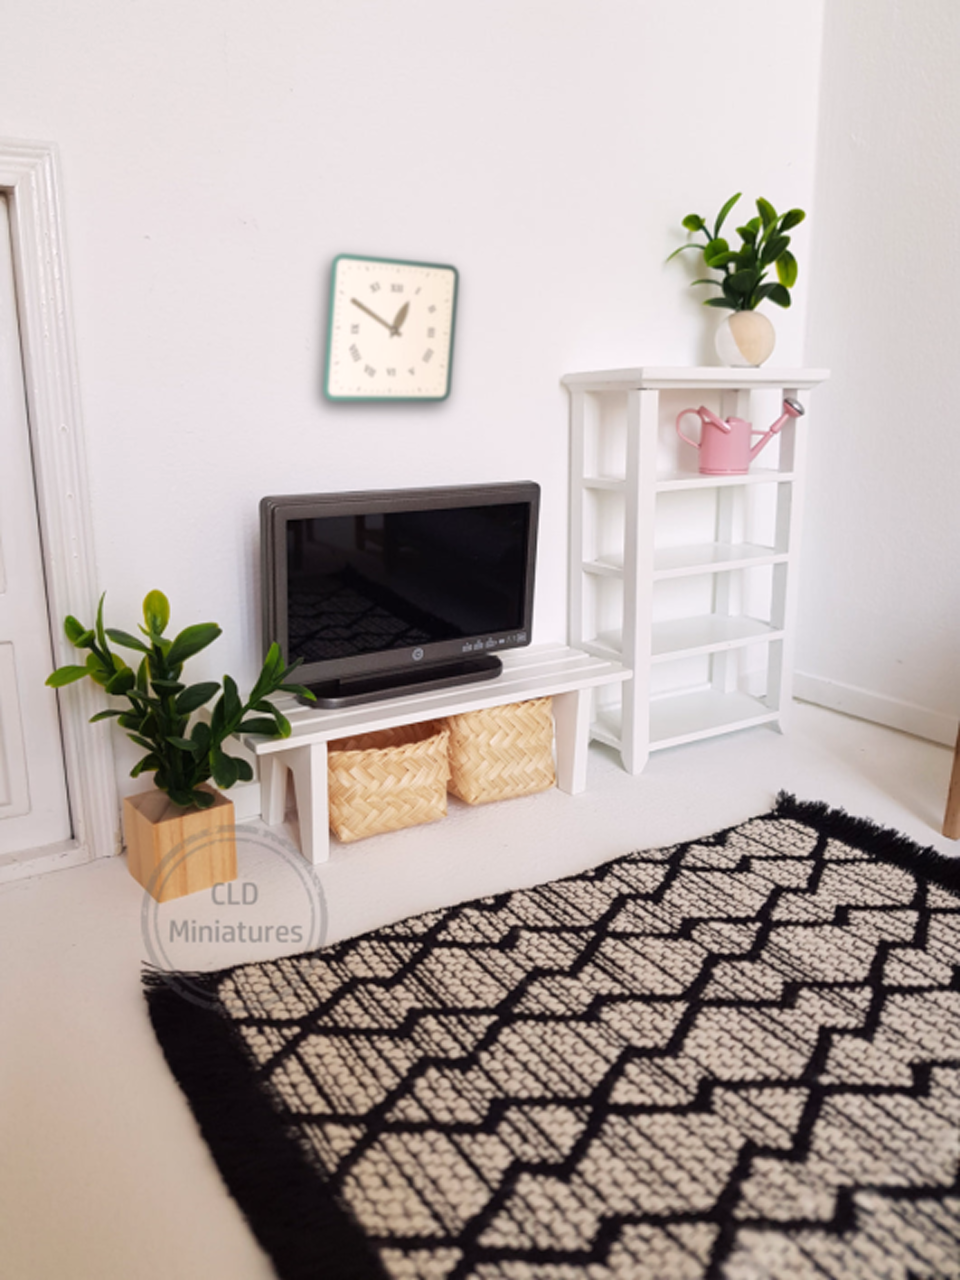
12:50
